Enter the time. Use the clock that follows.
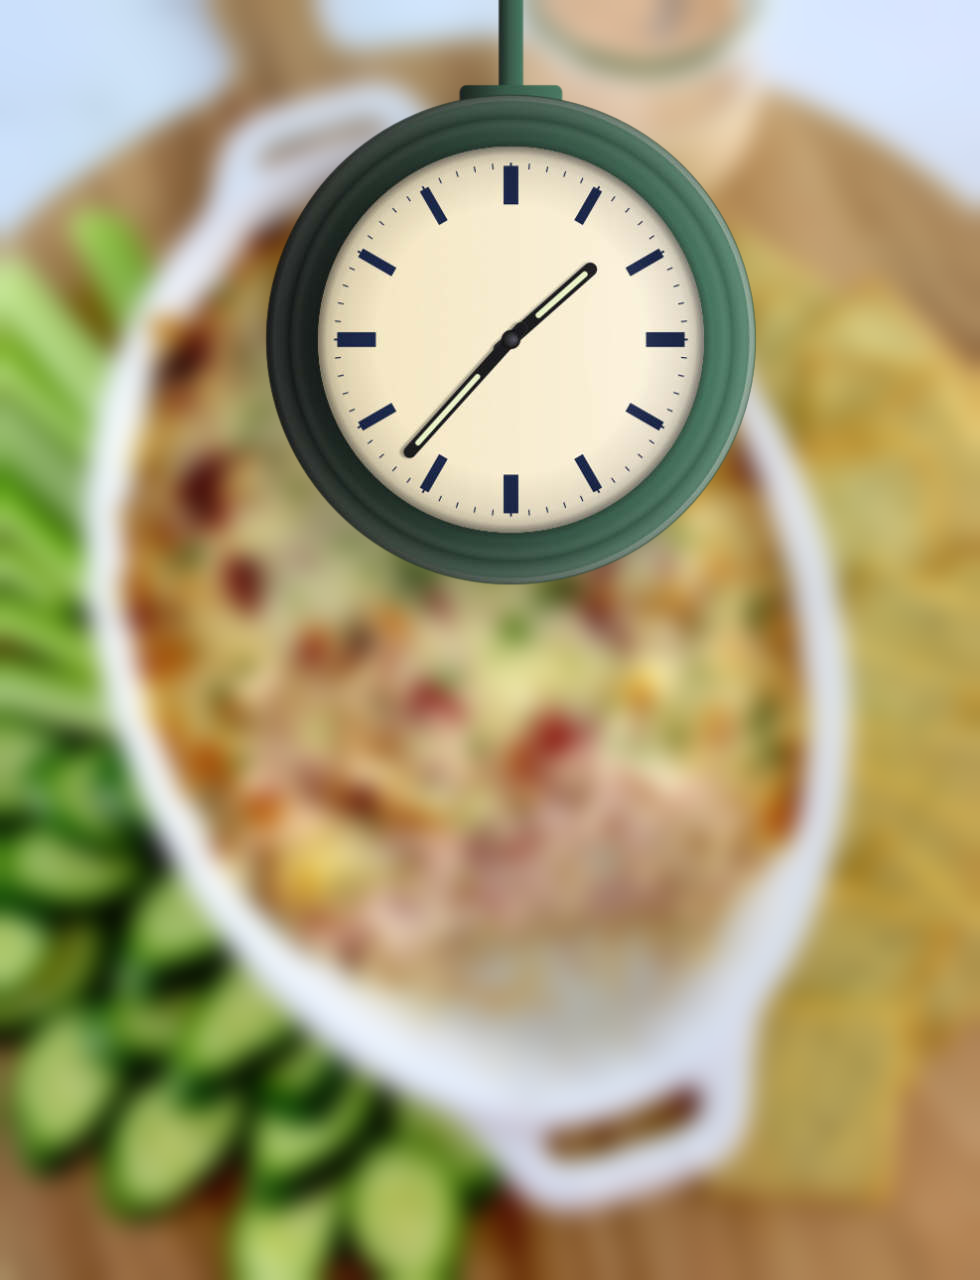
1:37
